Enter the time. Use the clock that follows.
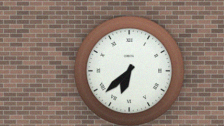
6:38
